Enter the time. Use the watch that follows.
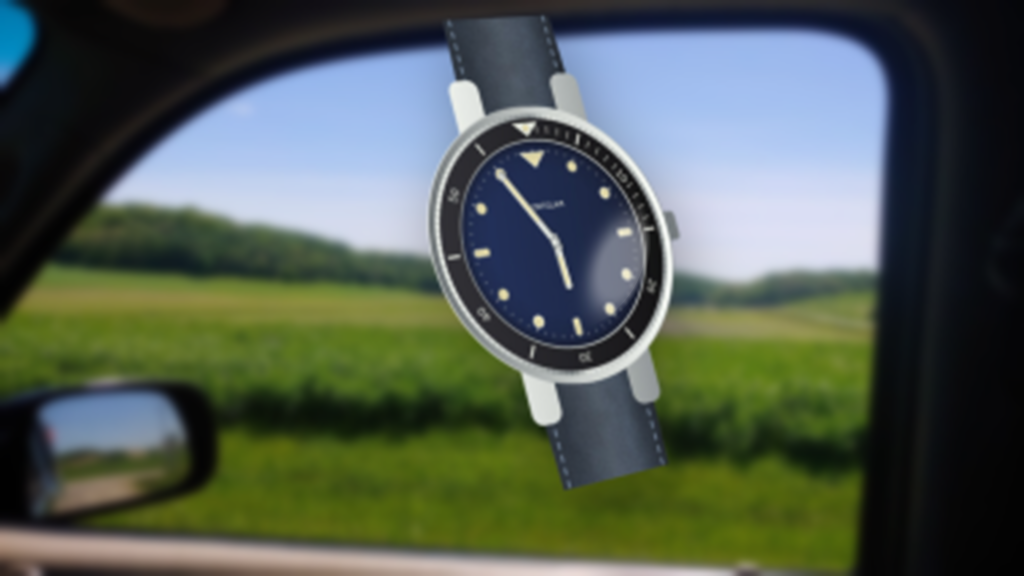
5:55
